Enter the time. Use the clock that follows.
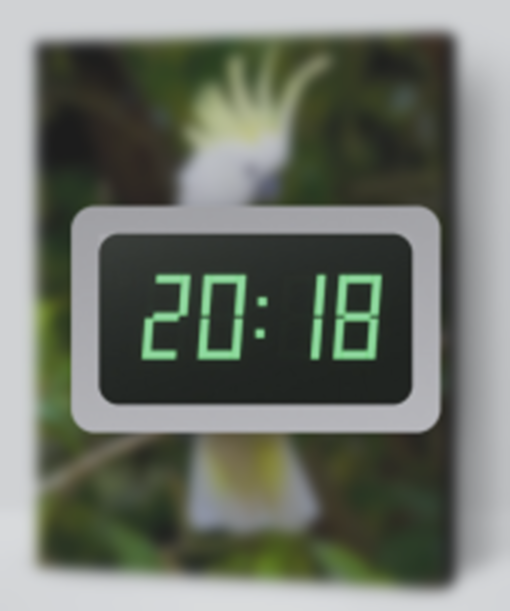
20:18
